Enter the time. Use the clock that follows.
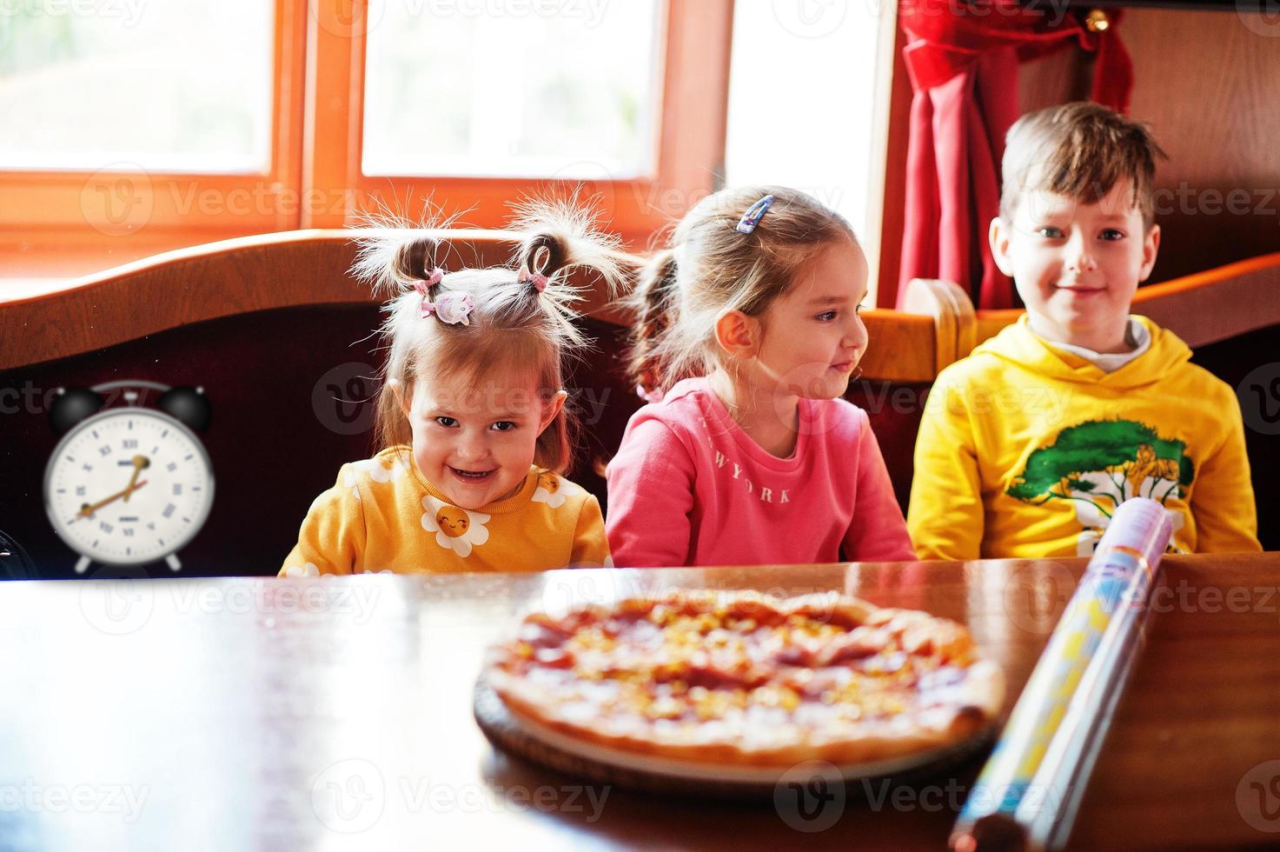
12:40:40
